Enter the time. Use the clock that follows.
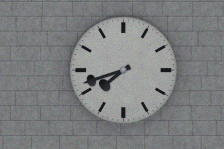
7:42
